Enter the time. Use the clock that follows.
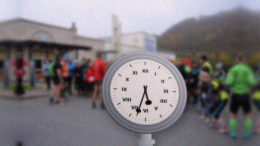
5:33
